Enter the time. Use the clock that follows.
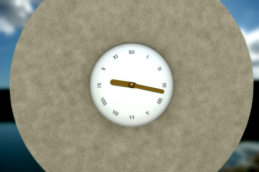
9:17
